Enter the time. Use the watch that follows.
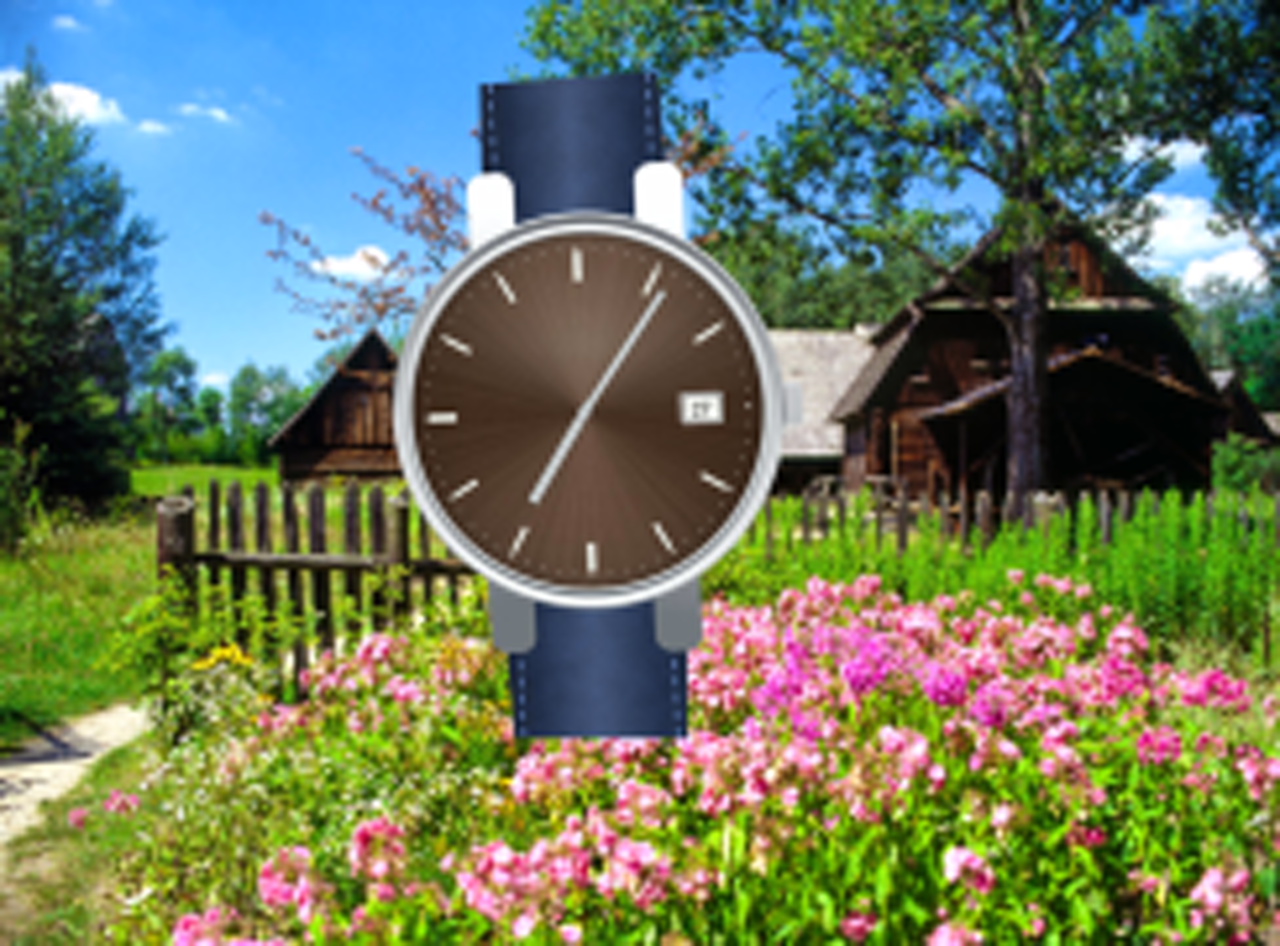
7:06
